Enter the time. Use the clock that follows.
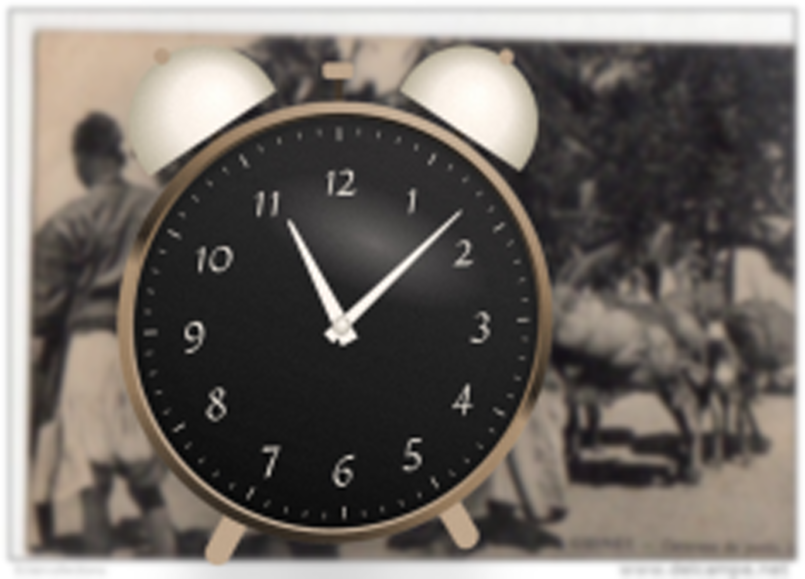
11:08
